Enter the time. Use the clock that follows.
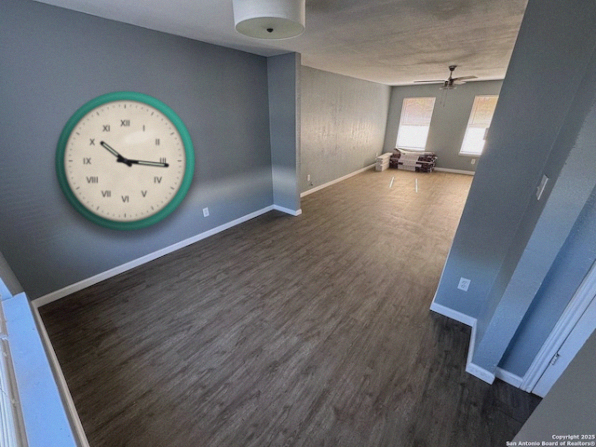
10:16
